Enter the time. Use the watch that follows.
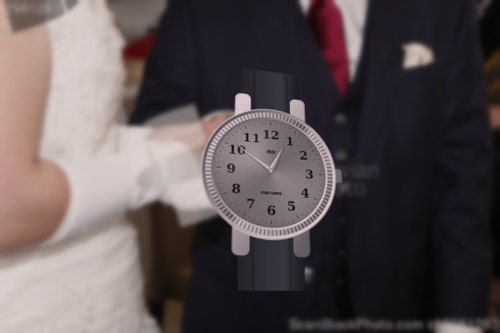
12:51
